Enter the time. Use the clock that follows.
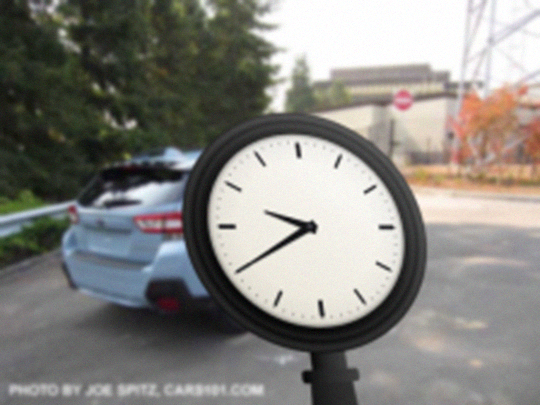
9:40
